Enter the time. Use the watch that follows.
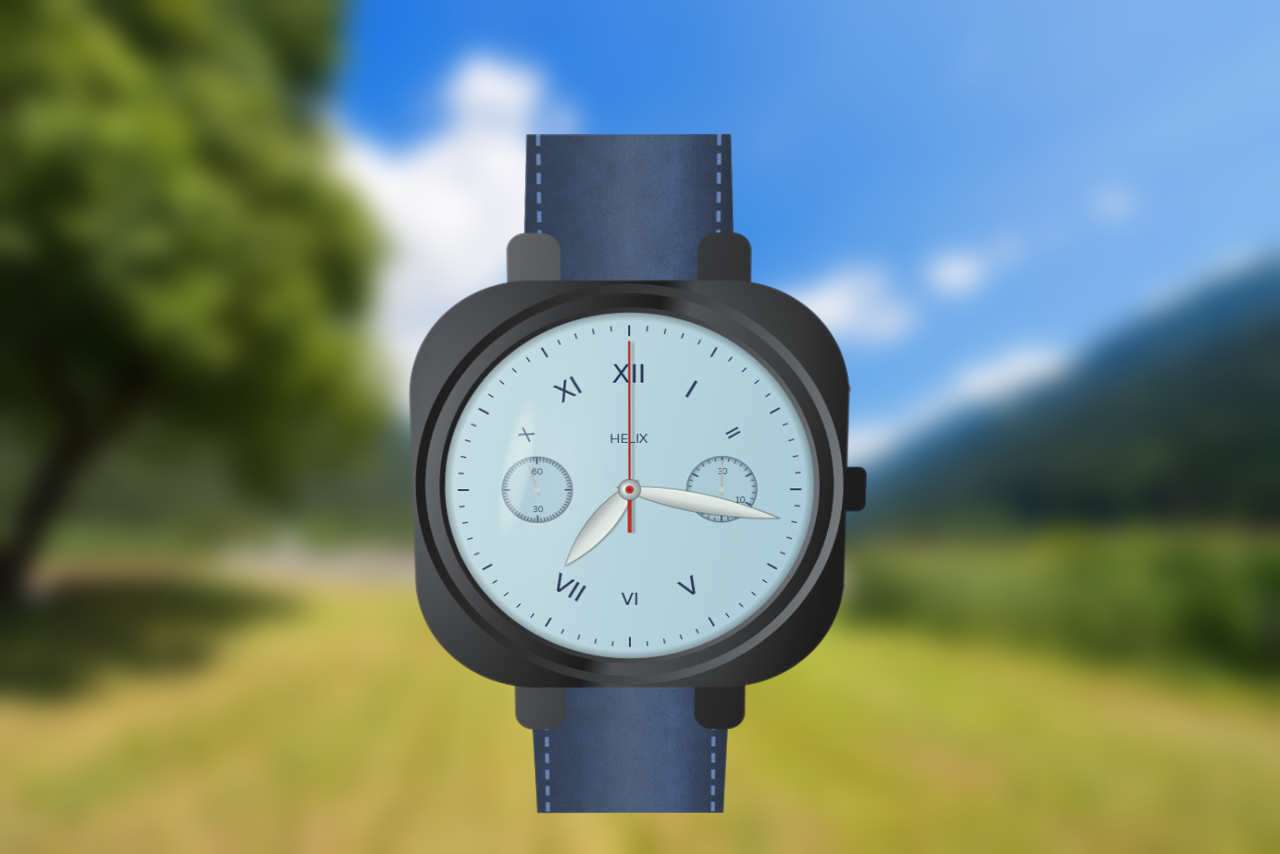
7:16:57
